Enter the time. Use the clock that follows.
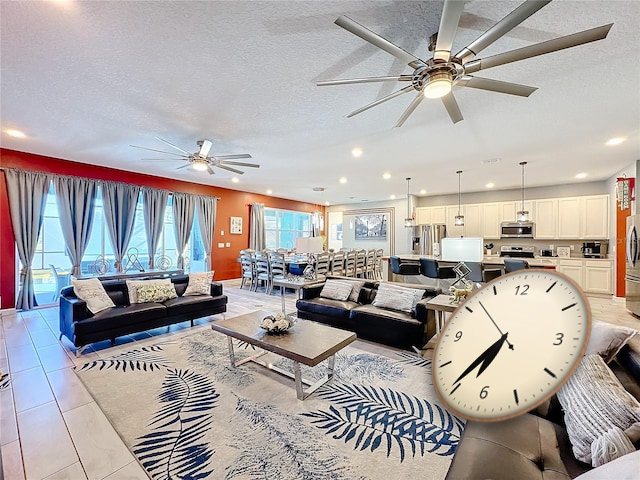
6:35:52
